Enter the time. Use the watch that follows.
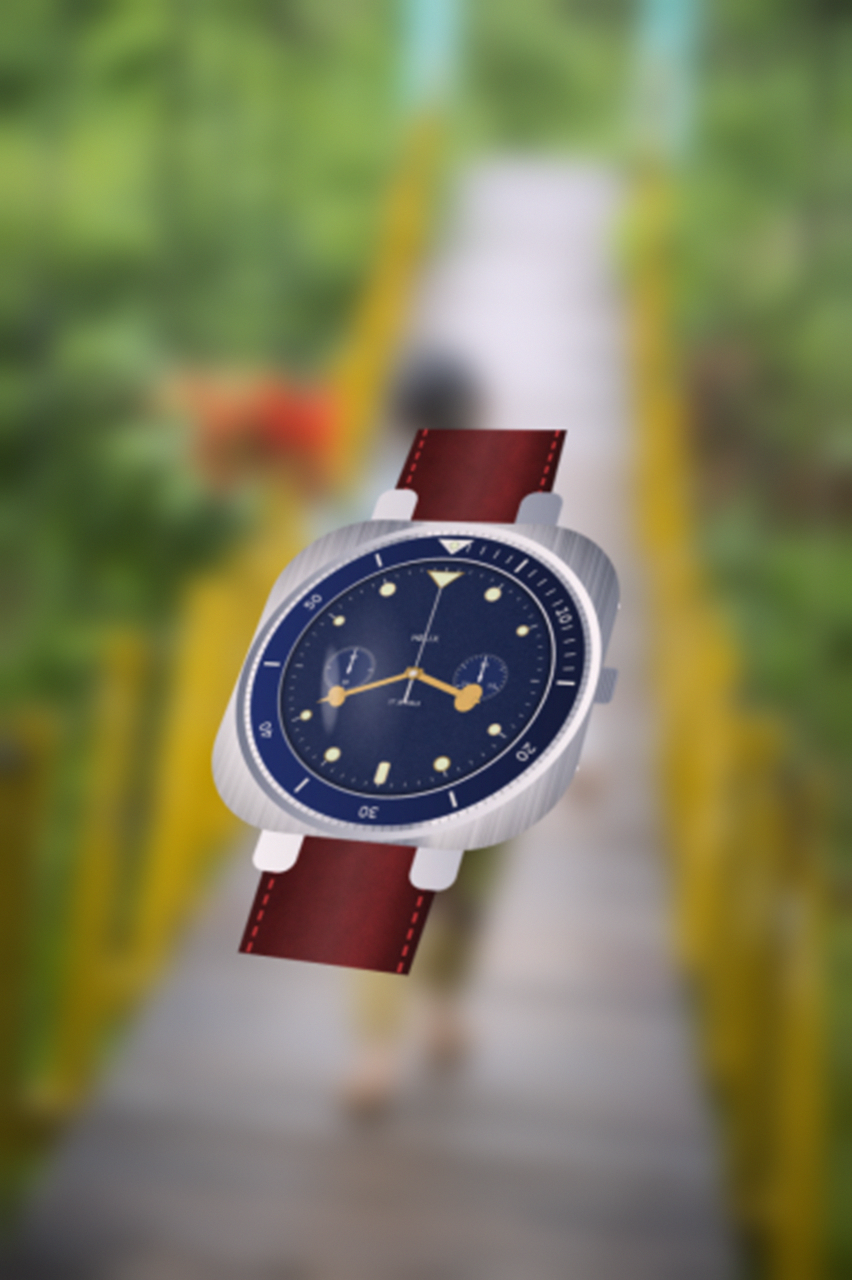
3:41
